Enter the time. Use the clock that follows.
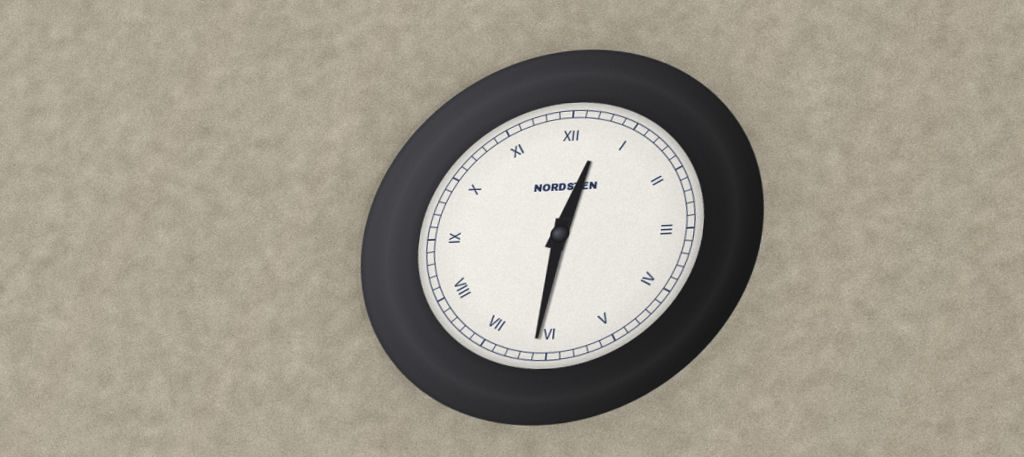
12:31
